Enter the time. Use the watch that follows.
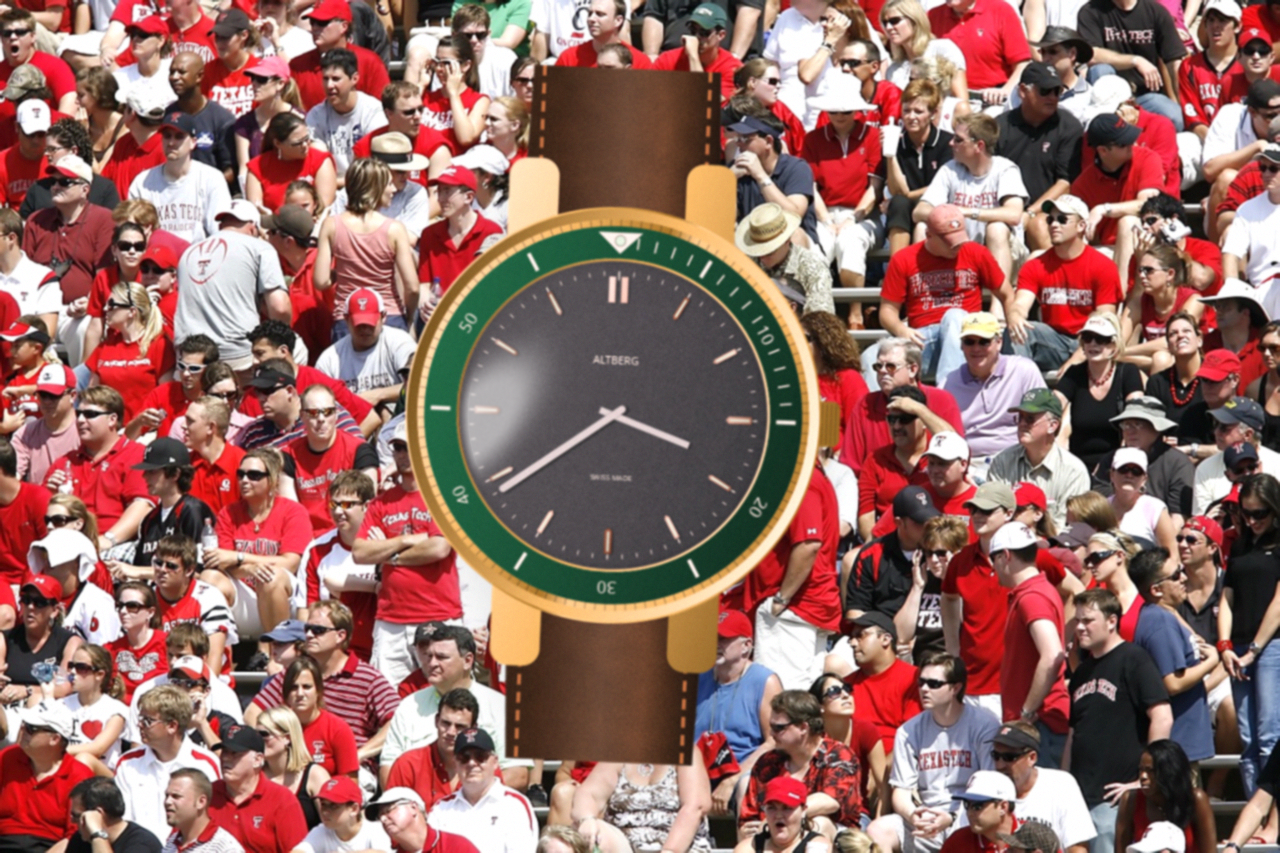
3:39
